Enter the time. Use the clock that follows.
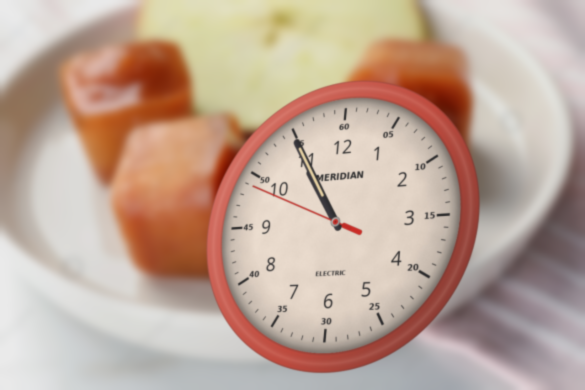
10:54:49
